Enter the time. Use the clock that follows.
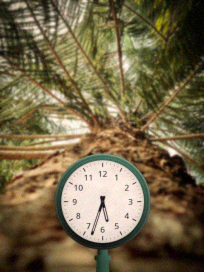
5:33
